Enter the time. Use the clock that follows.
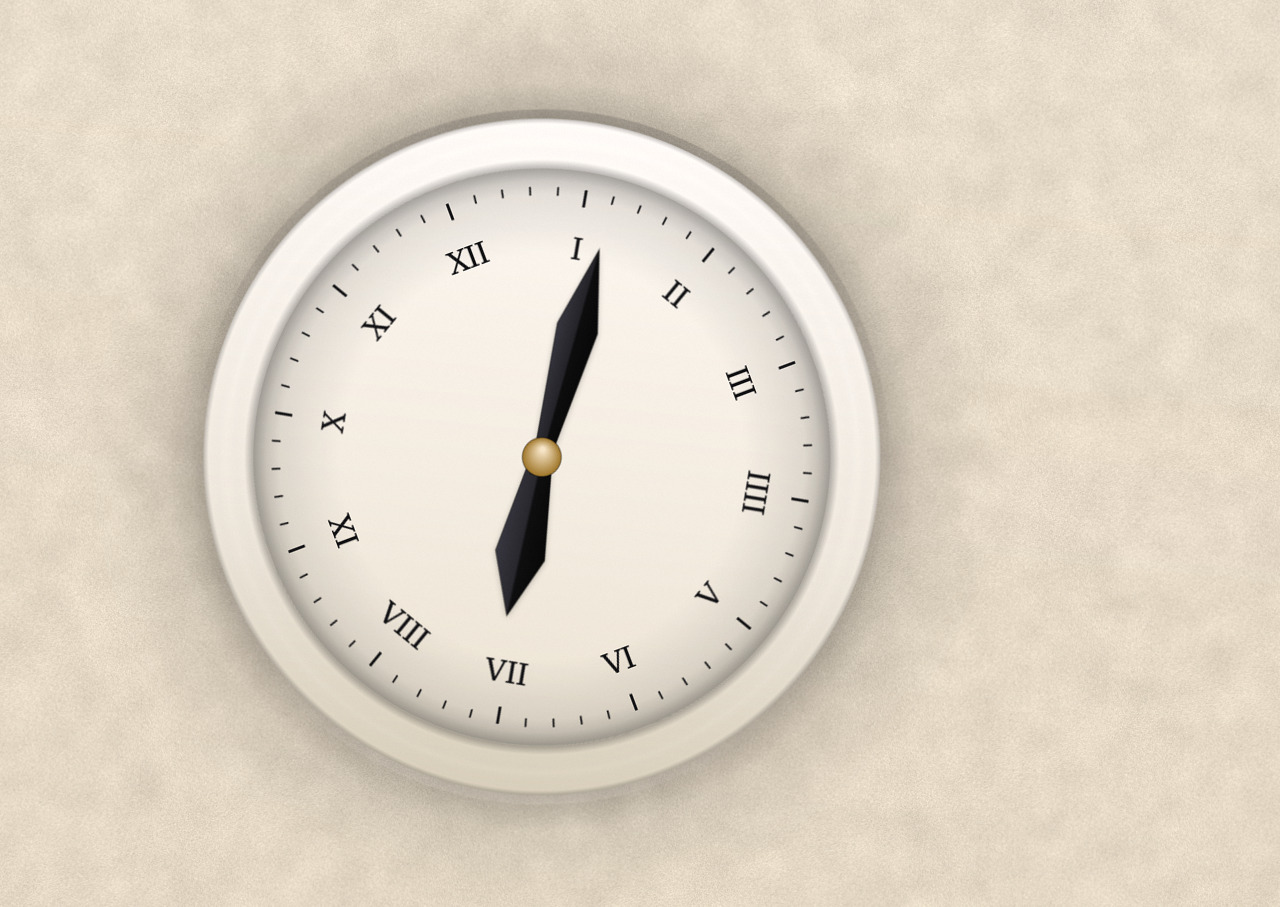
7:06
